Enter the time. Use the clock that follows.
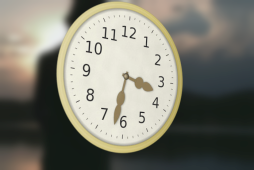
3:32
